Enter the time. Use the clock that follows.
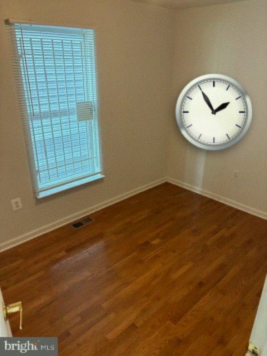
1:55
